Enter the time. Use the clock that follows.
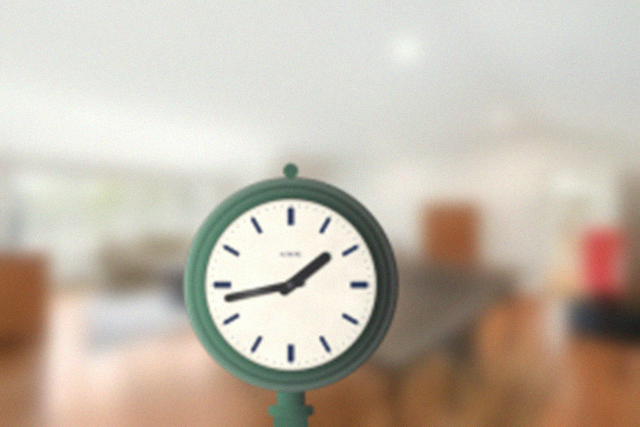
1:43
